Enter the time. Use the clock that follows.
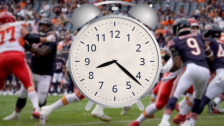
8:22
